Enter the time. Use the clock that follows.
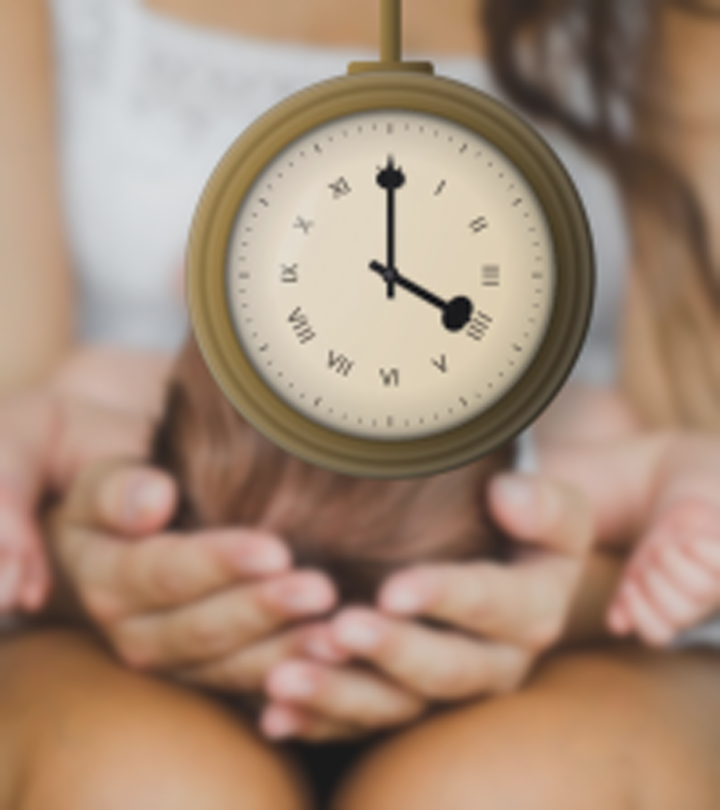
4:00
